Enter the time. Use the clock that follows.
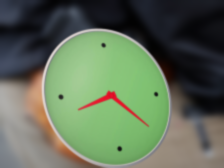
8:22
